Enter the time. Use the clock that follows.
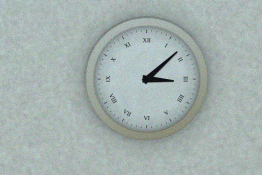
3:08
